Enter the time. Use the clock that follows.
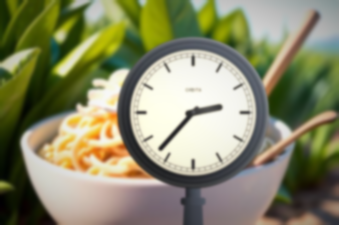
2:37
